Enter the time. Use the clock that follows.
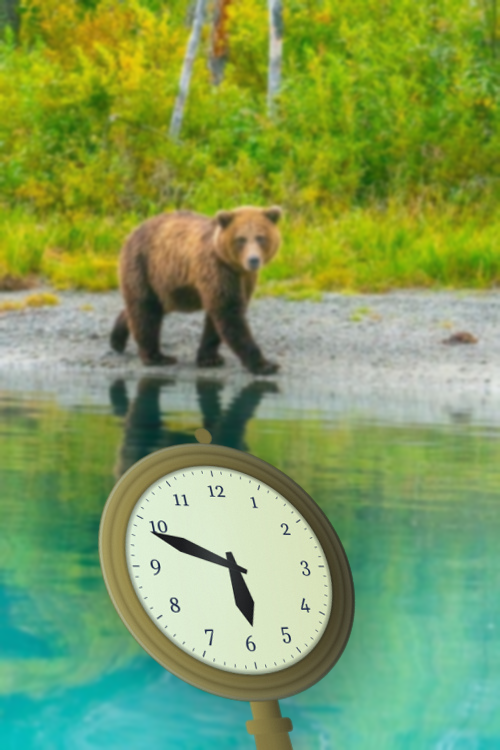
5:49
